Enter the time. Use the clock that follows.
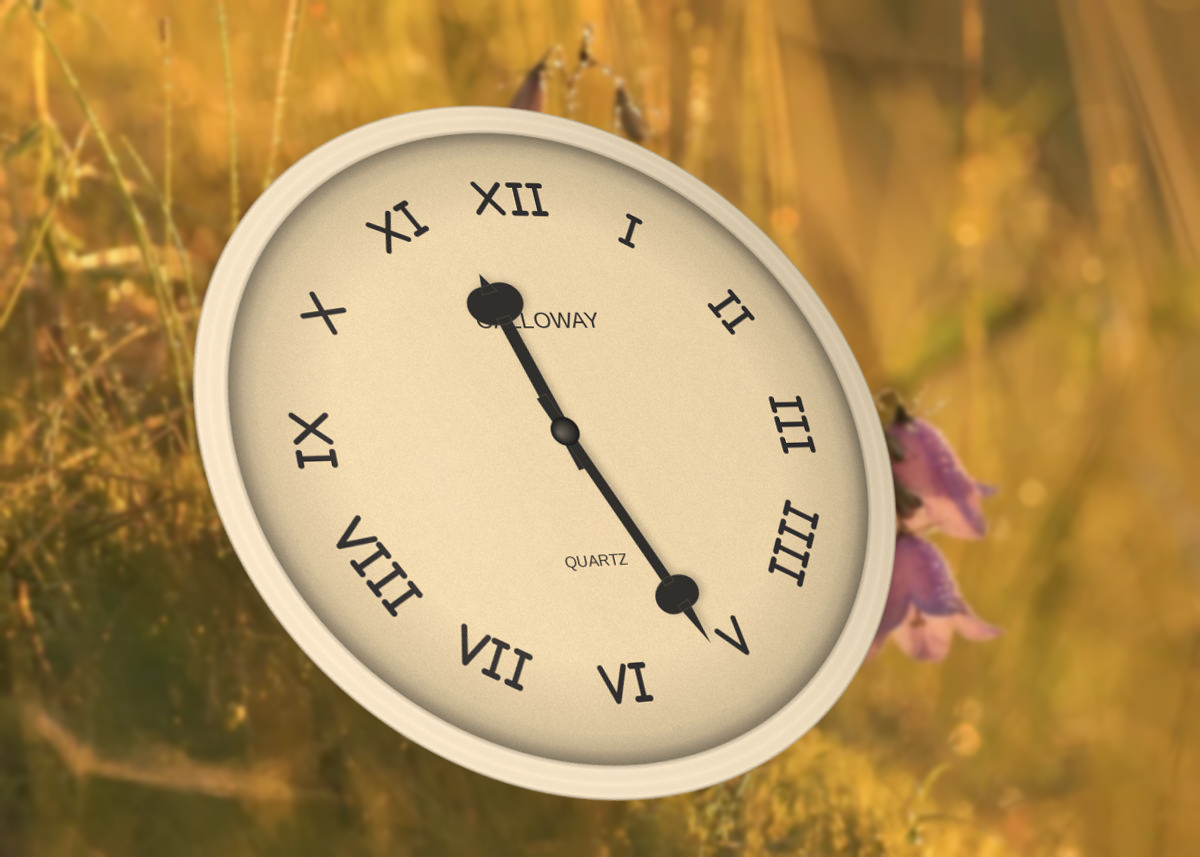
11:26
